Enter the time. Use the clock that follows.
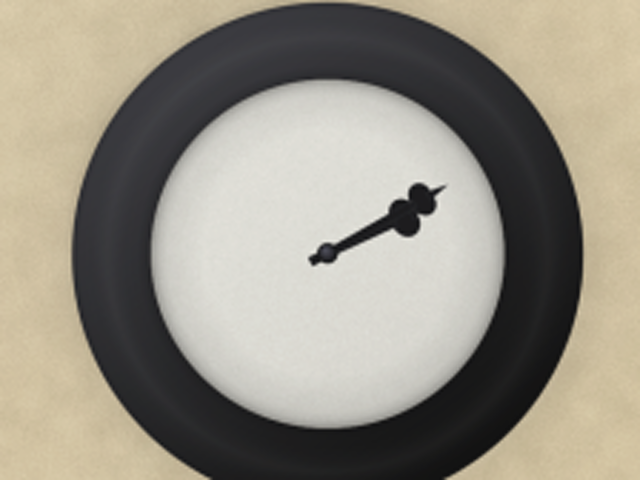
2:10
